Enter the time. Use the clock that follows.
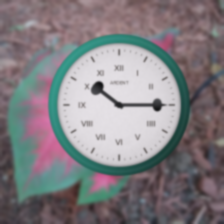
10:15
